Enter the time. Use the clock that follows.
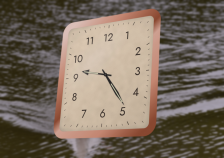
9:24
